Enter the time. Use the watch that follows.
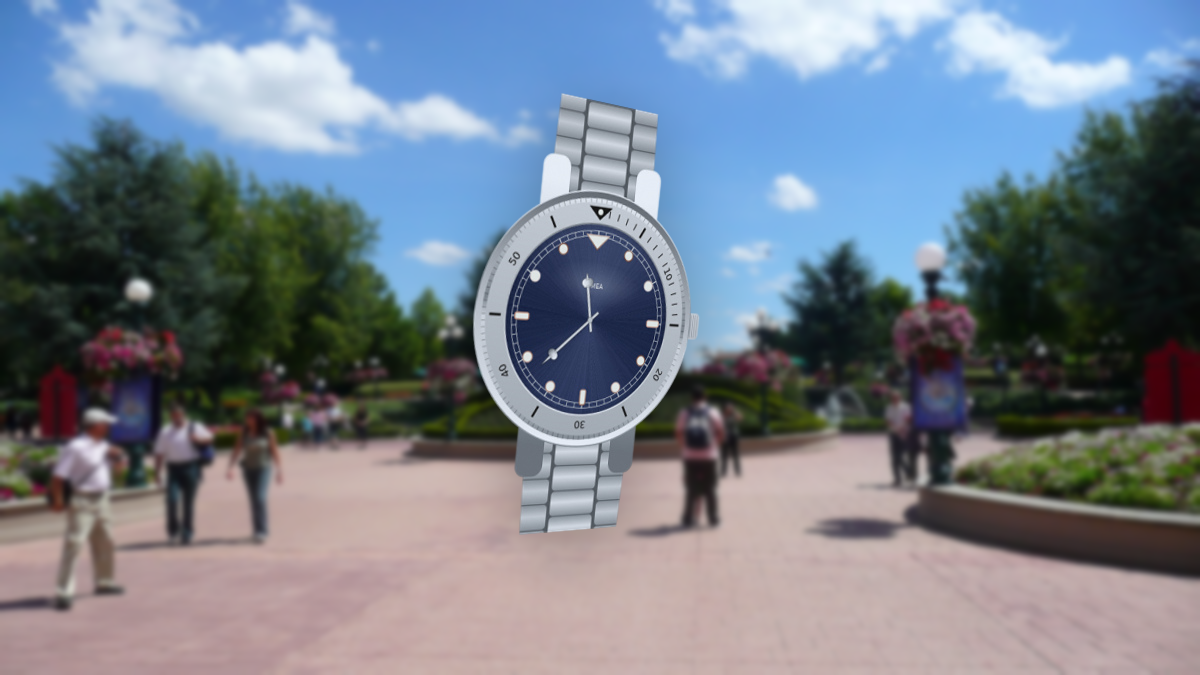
11:38
